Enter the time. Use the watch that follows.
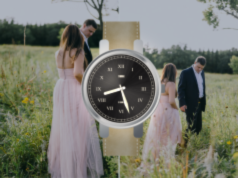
8:27
